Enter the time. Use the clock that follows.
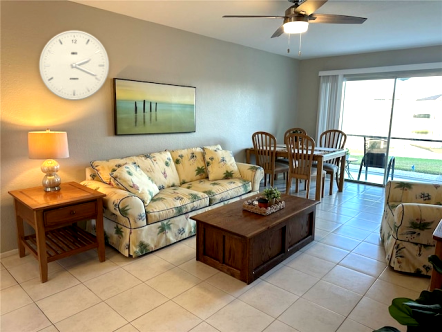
2:19
